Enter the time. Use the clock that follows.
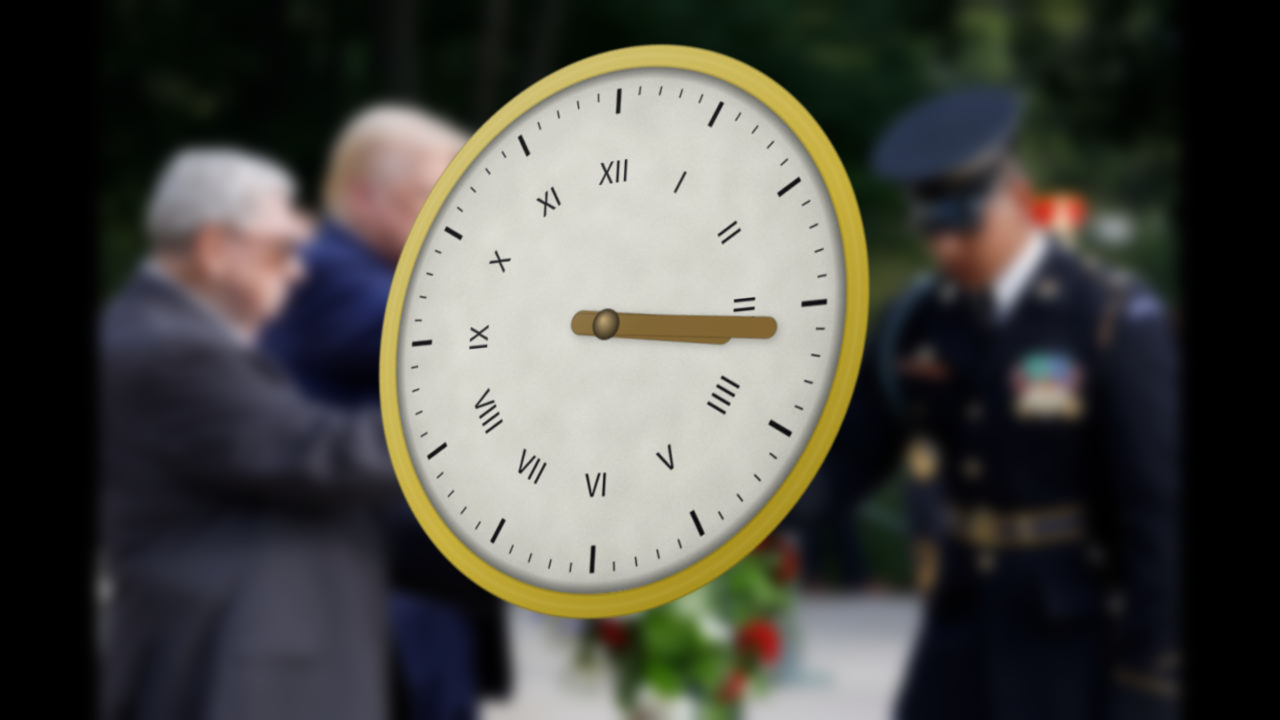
3:16
